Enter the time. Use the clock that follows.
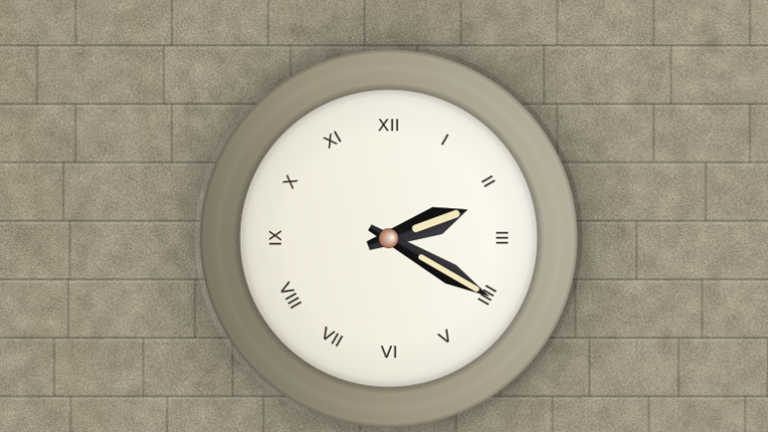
2:20
